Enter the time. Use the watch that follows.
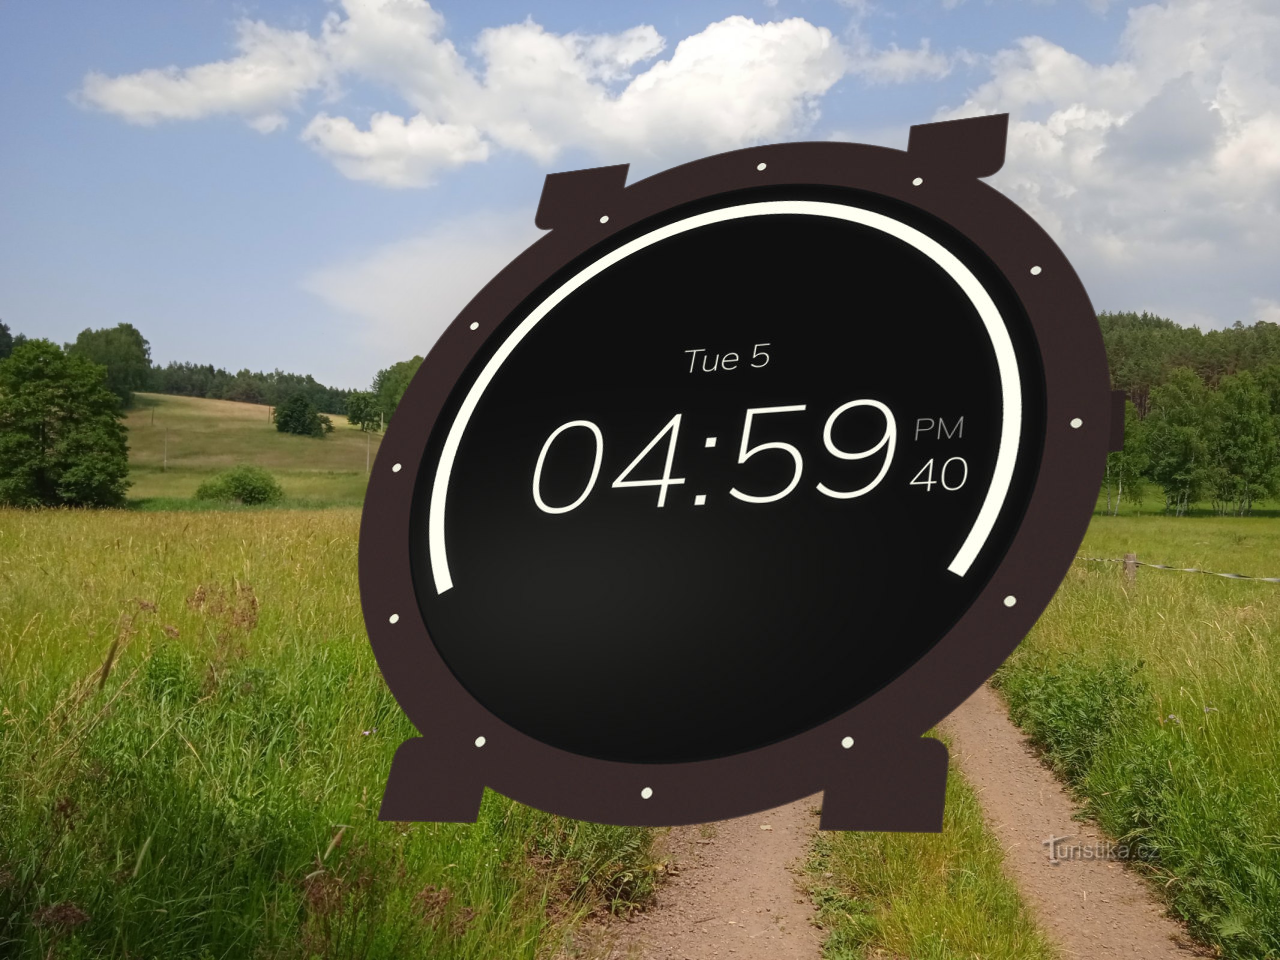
4:59:40
